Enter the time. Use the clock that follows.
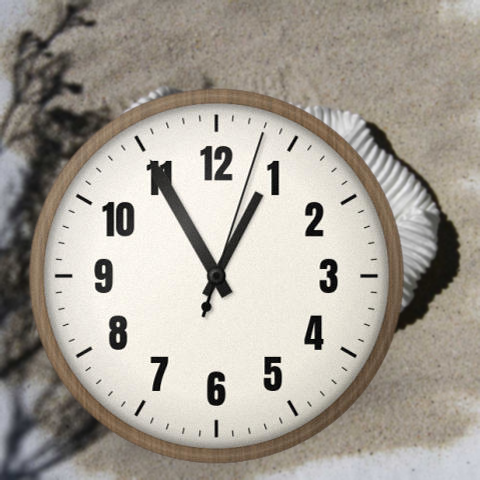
12:55:03
